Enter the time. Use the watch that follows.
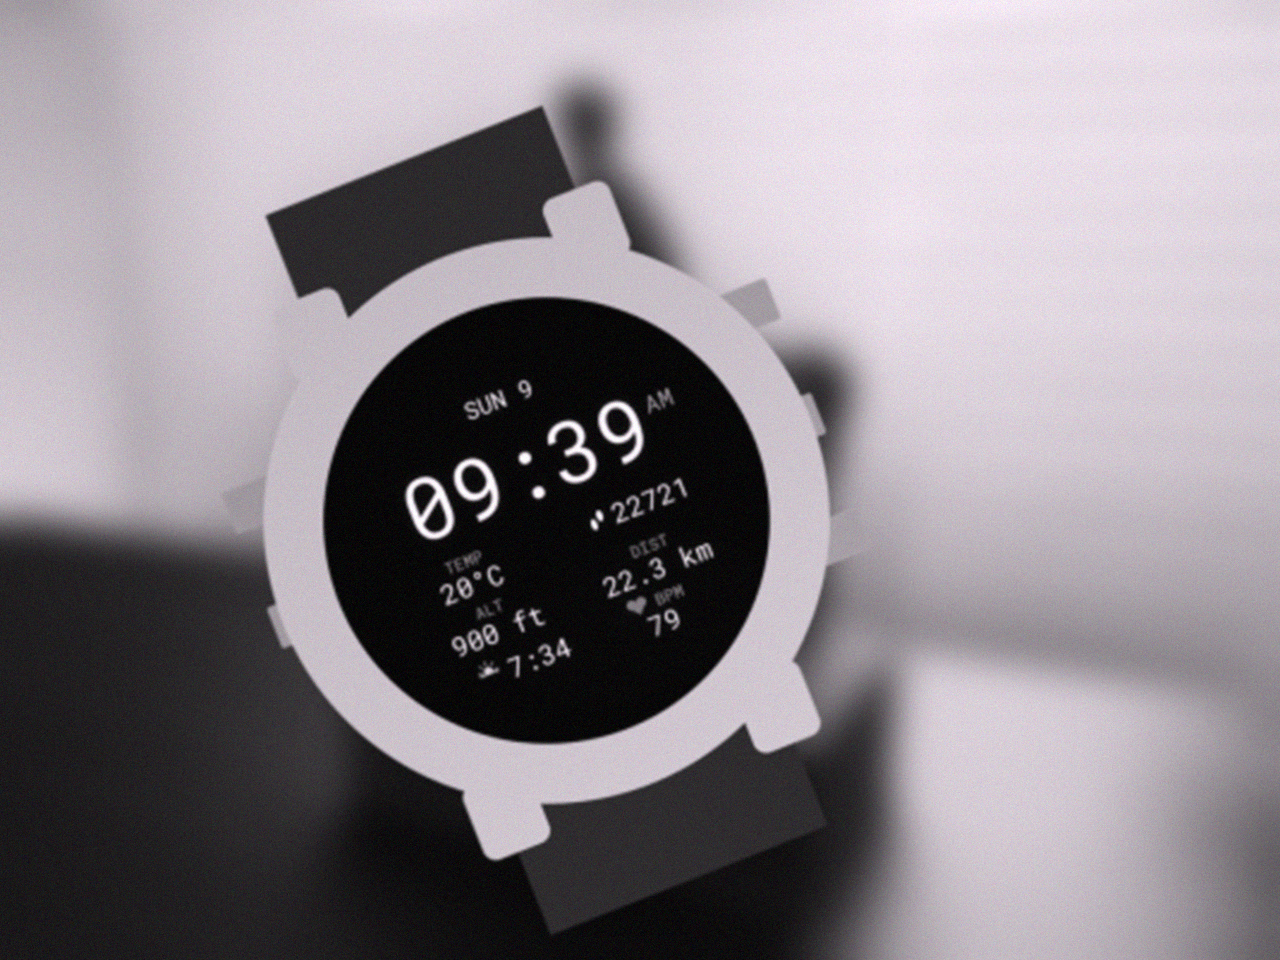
9:39
